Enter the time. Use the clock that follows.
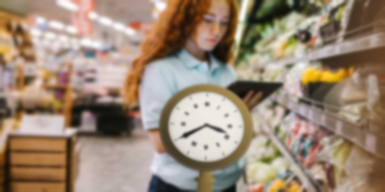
3:40
